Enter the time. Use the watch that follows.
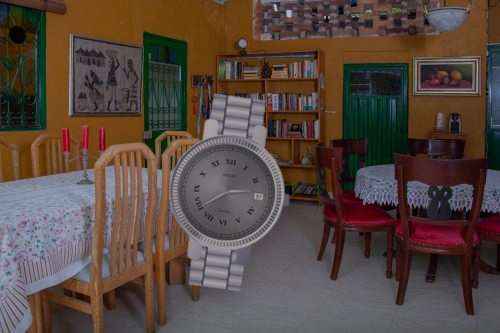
2:39
